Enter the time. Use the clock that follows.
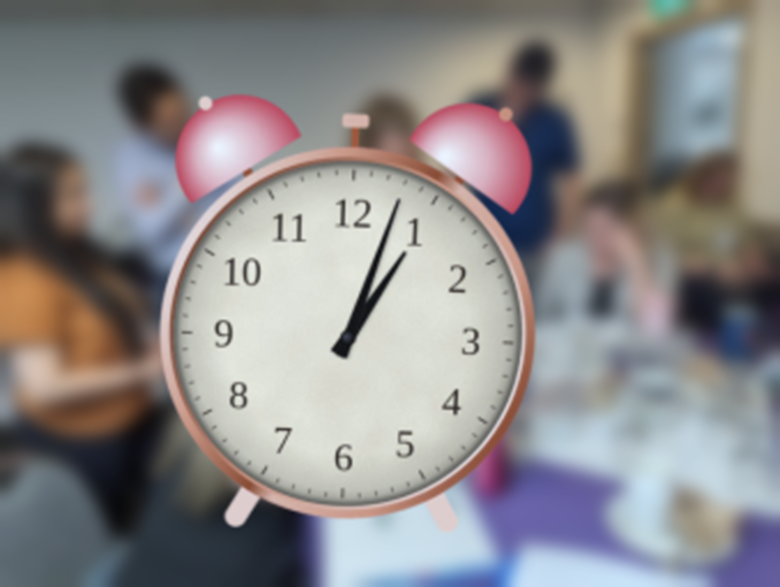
1:03
